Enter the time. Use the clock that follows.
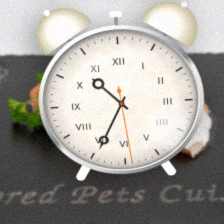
10:34:29
